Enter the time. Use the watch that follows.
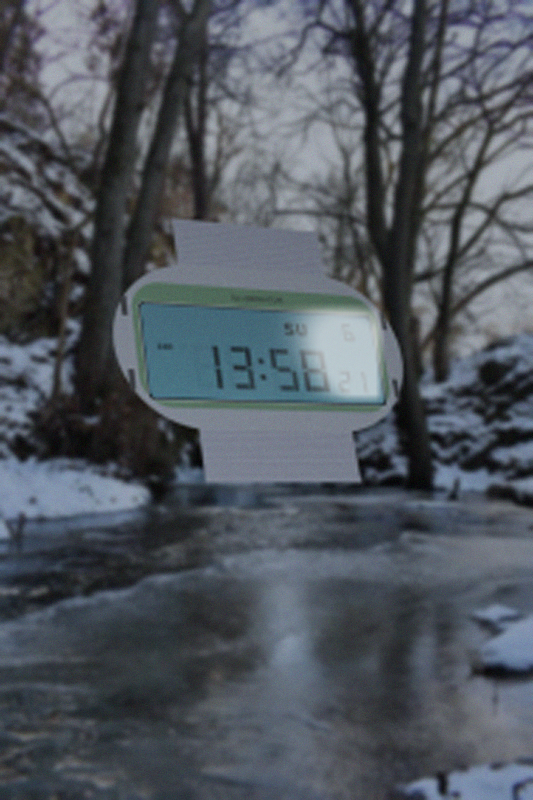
13:58:21
